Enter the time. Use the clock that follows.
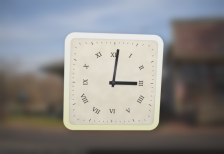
3:01
